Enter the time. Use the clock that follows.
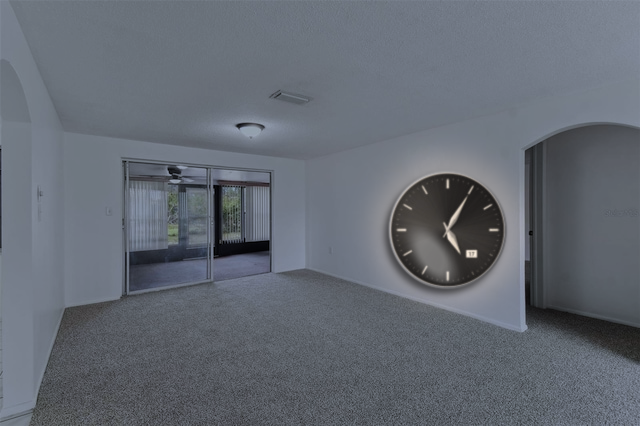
5:05
